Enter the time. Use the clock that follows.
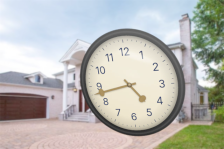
4:43
